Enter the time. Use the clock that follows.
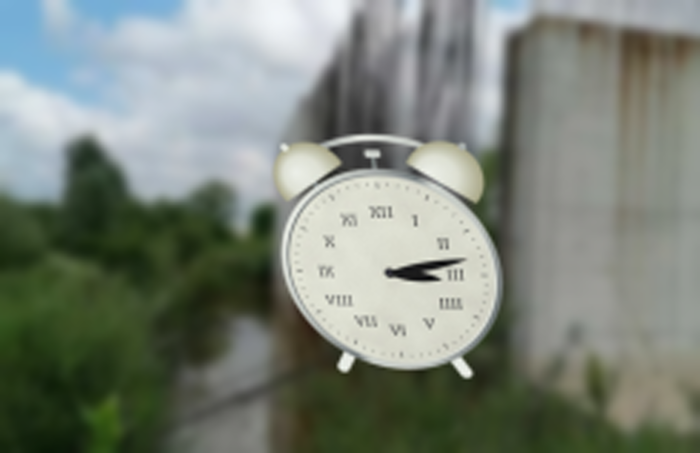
3:13
